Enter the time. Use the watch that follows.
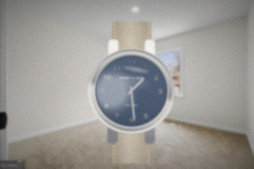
1:29
